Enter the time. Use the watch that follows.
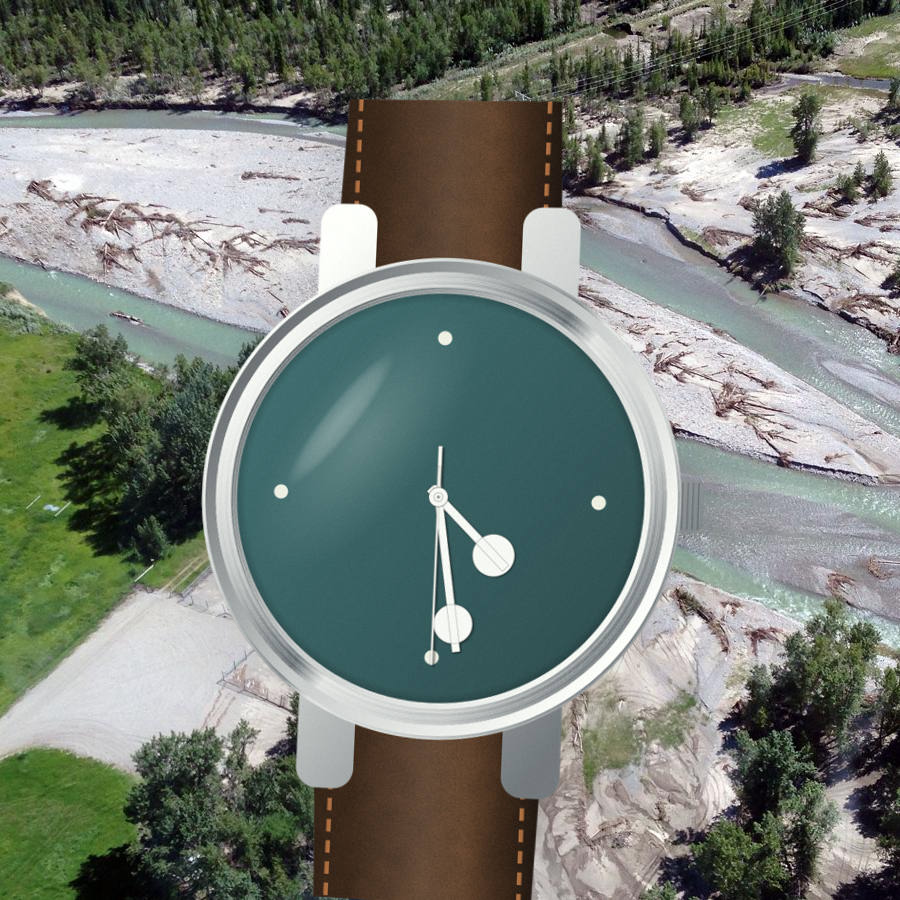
4:28:30
